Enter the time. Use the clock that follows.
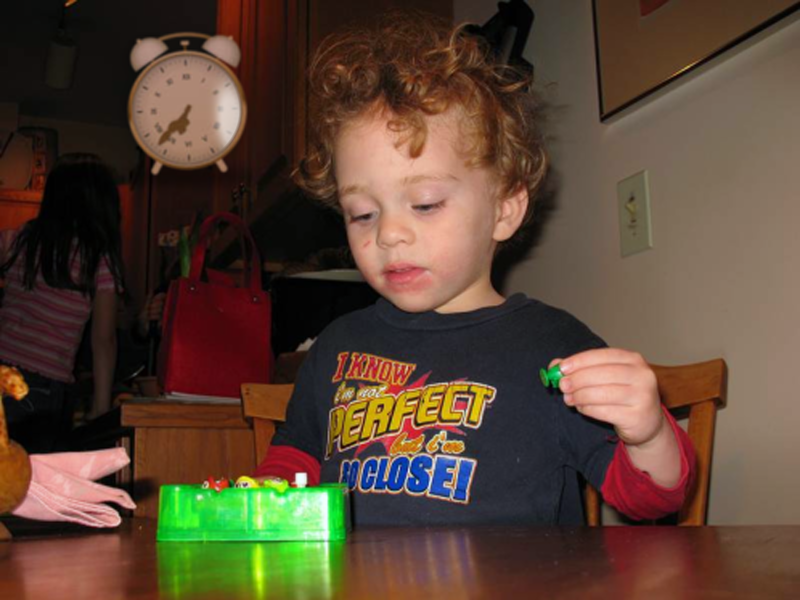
6:37
